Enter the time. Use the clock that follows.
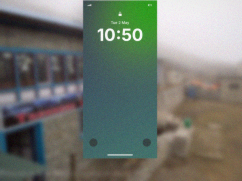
10:50
